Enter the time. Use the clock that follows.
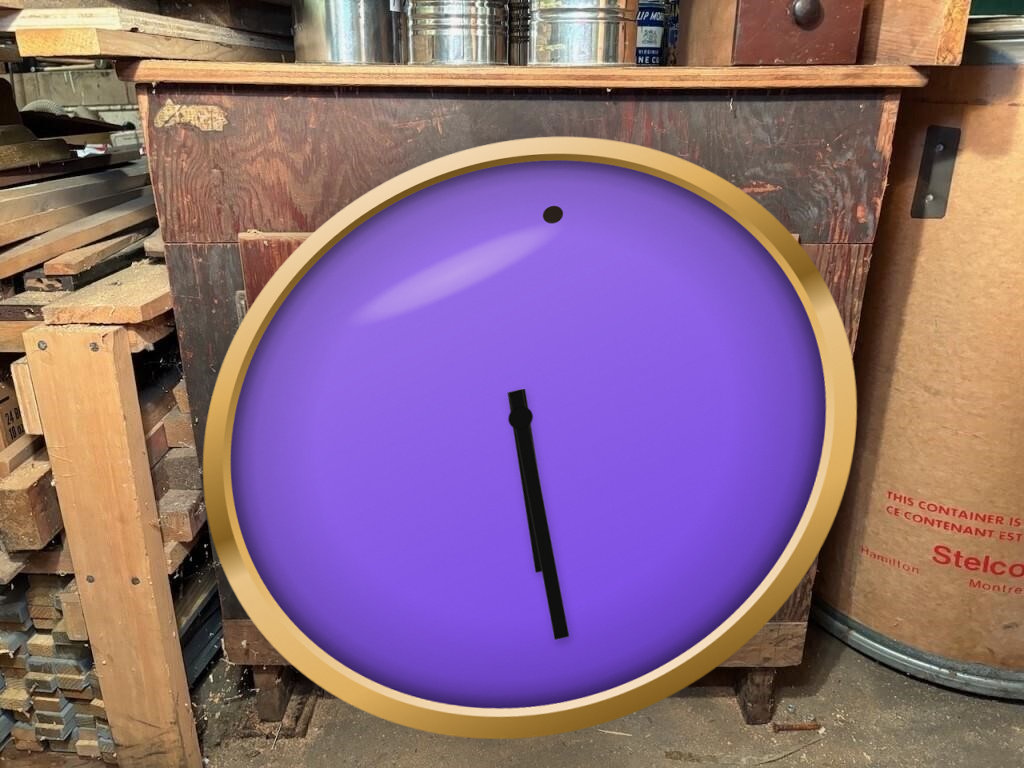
5:27
